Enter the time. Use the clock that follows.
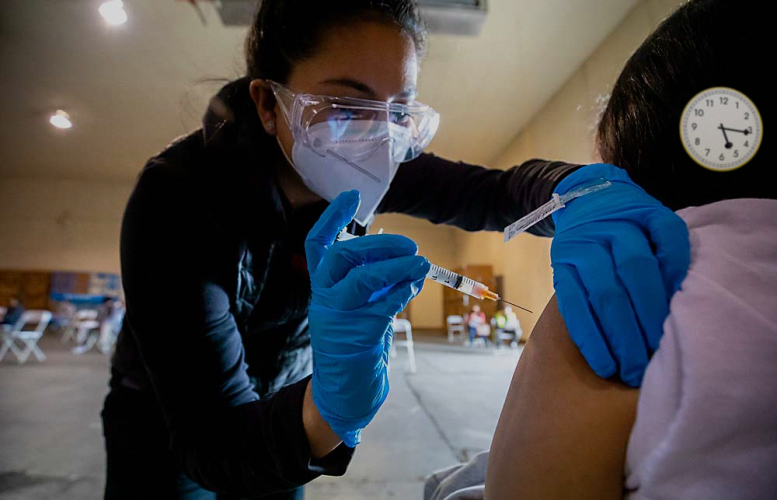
5:16
